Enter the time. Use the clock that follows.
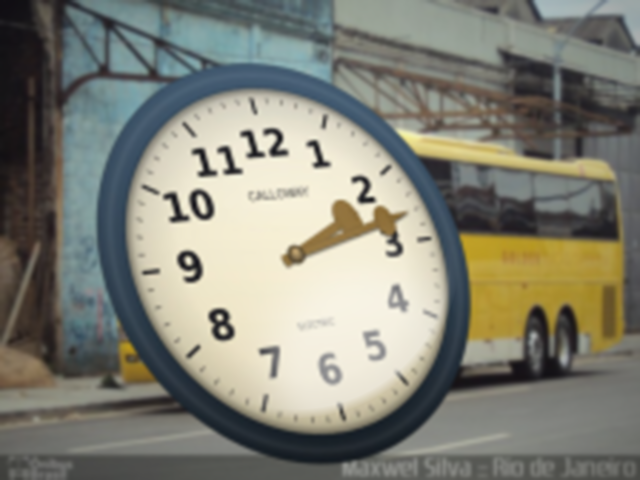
2:13
